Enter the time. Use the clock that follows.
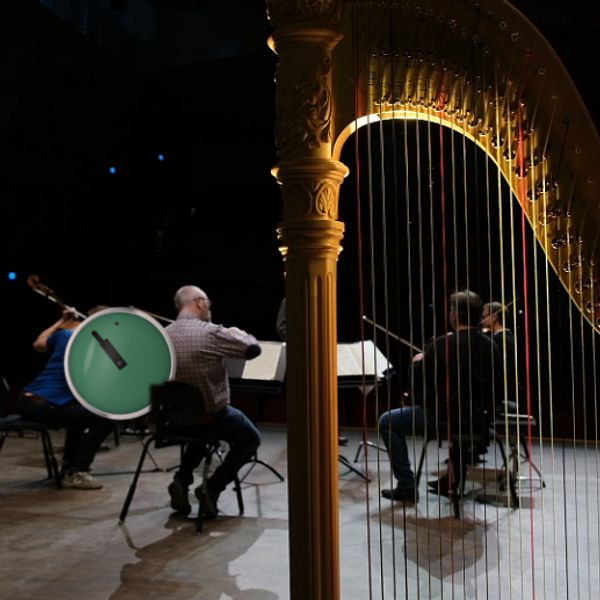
10:54
